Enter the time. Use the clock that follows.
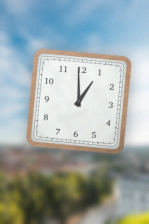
12:59
